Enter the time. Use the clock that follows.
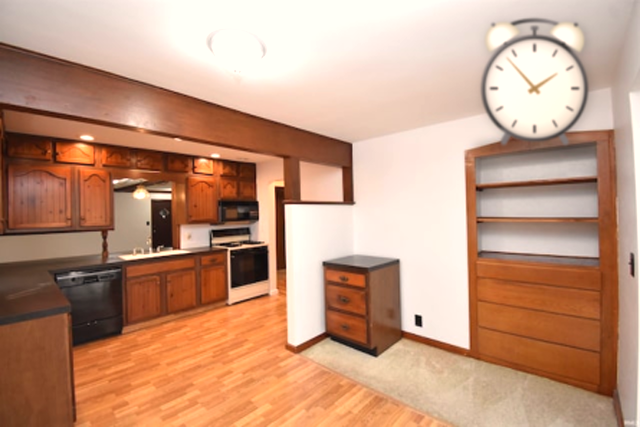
1:53
